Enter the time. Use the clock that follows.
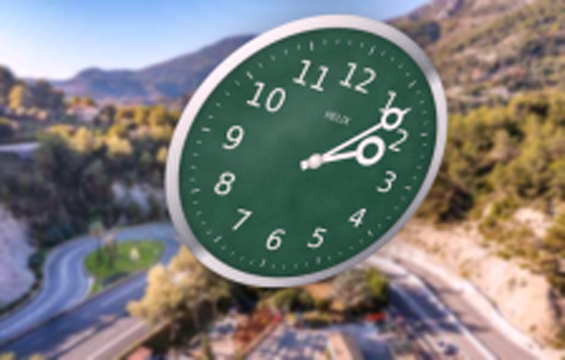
2:07
